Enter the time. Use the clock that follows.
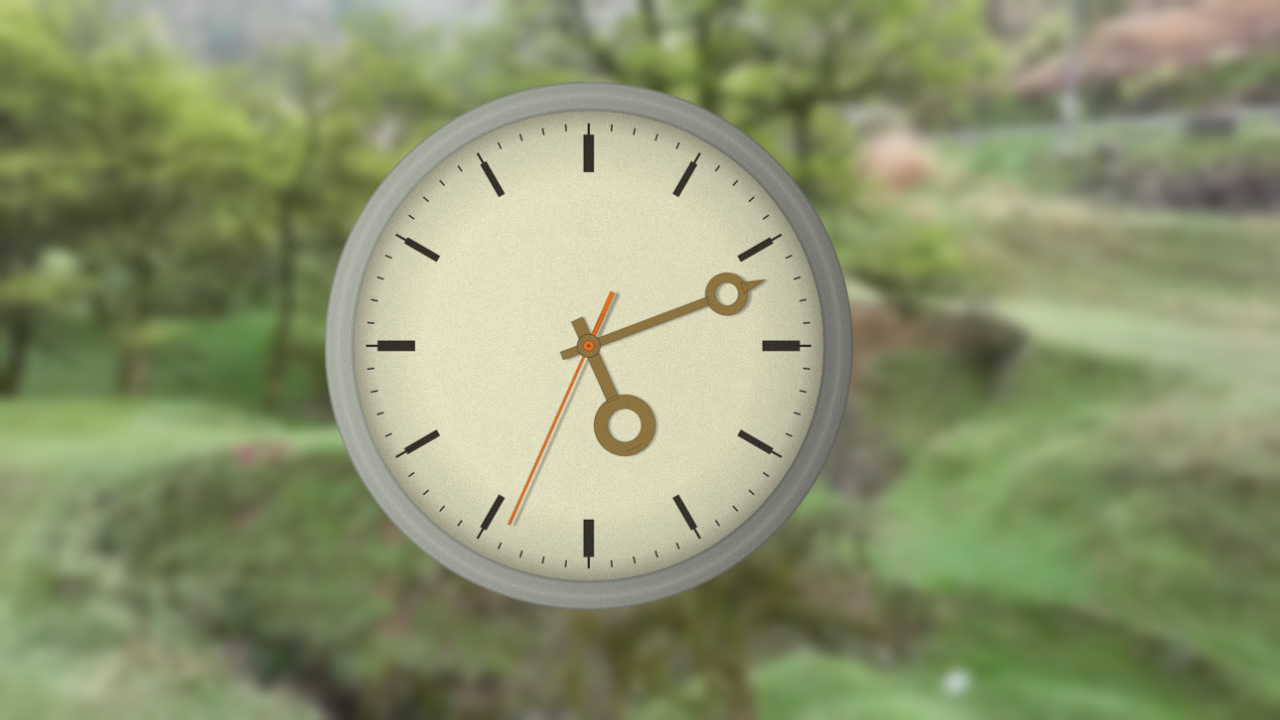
5:11:34
